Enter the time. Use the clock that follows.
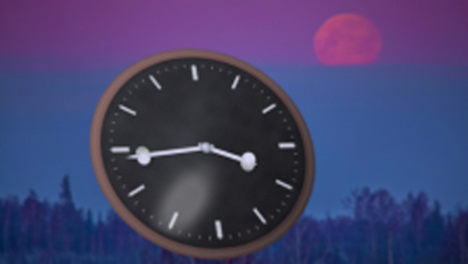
3:44
